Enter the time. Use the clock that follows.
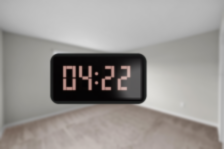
4:22
